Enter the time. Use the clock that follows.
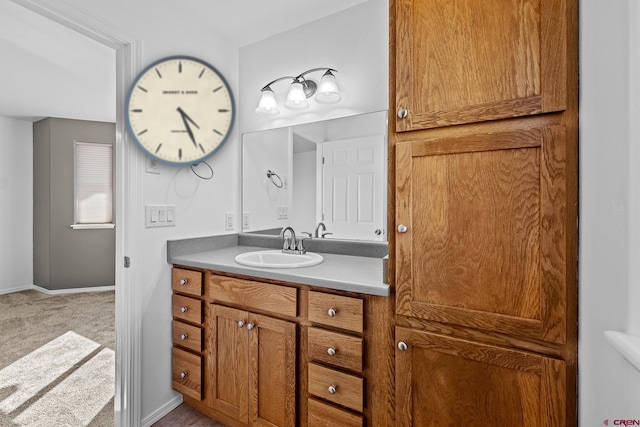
4:26
